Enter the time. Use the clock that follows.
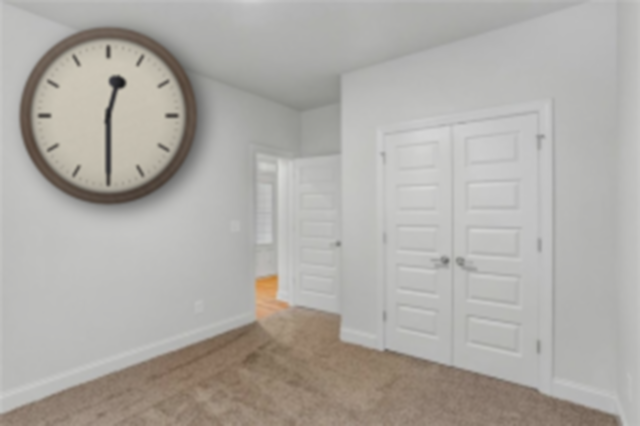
12:30
